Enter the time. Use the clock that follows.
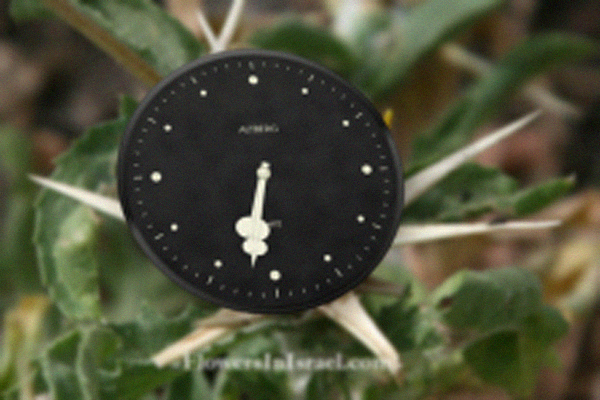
6:32
